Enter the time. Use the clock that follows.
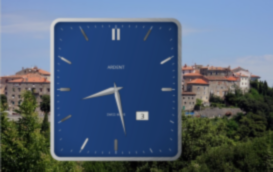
8:28
